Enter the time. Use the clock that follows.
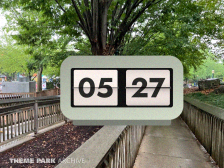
5:27
